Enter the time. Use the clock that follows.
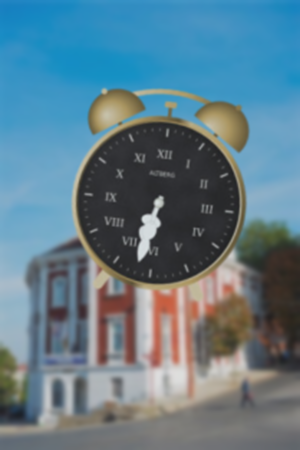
6:32
